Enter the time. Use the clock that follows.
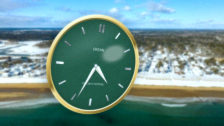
4:34
